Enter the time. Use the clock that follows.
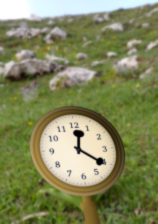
12:21
